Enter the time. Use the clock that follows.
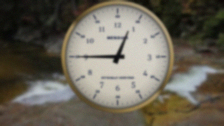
12:45
